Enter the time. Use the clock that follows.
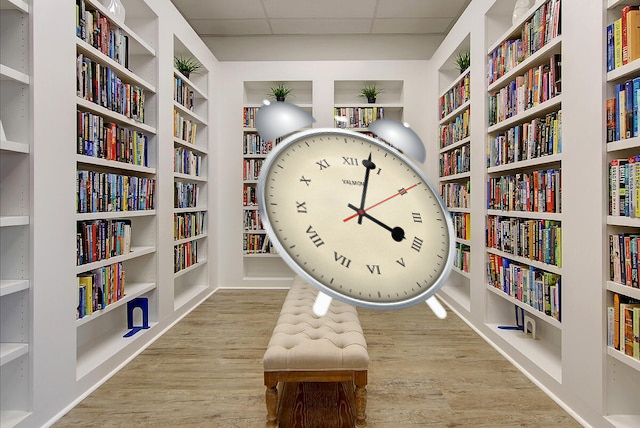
4:03:10
